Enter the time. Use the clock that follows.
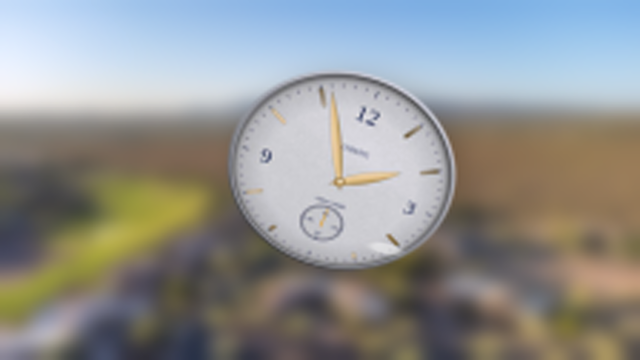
1:56
